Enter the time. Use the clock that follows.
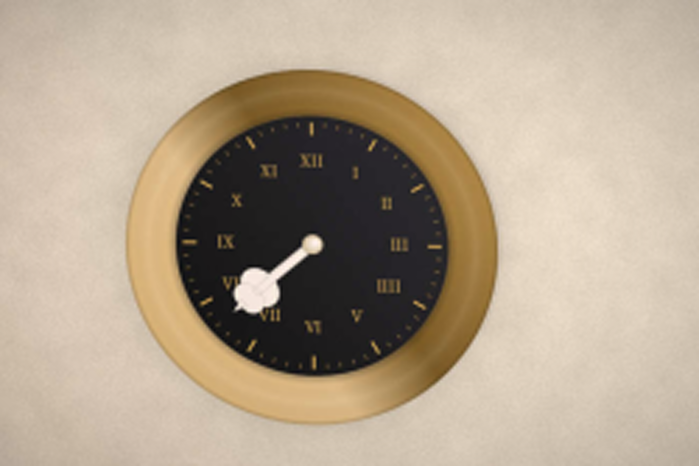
7:38
